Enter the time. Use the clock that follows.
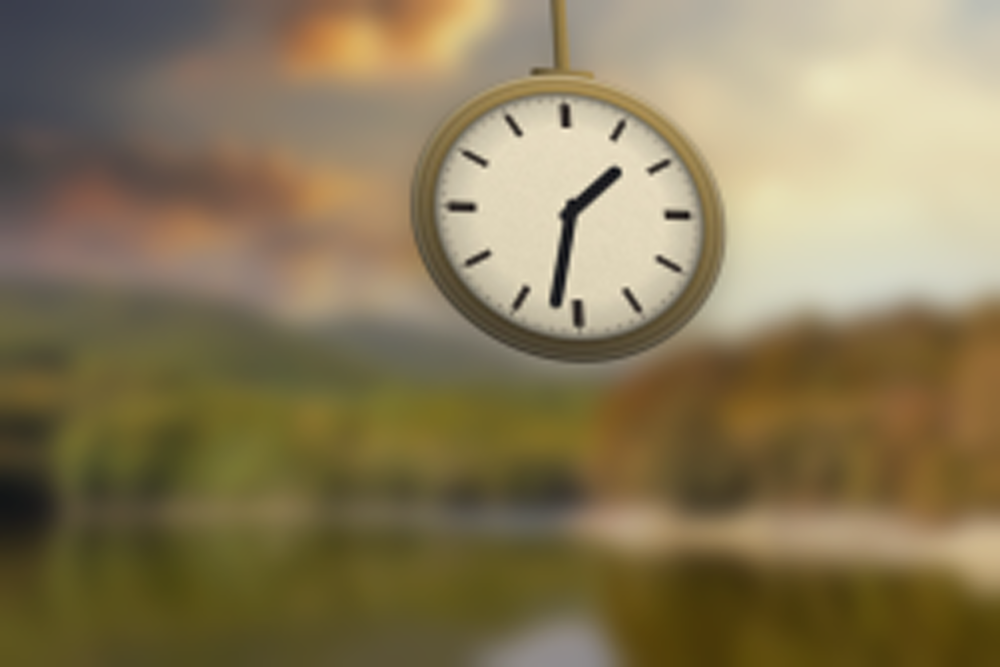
1:32
